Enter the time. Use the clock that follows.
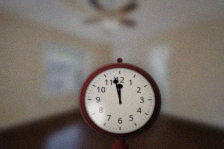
11:58
